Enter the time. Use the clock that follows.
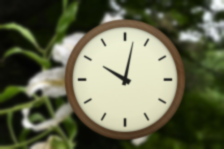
10:02
